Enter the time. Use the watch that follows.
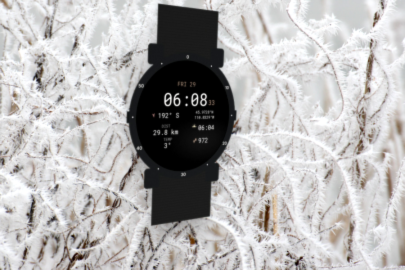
6:08
